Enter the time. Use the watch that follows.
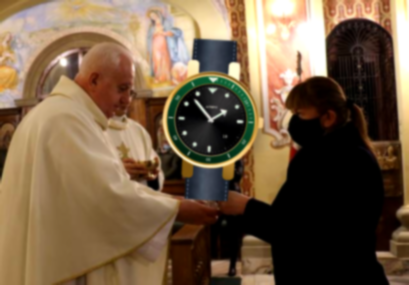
1:53
